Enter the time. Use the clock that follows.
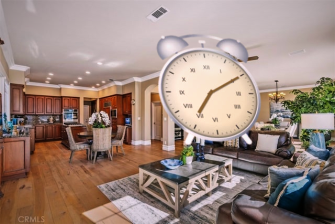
7:10
